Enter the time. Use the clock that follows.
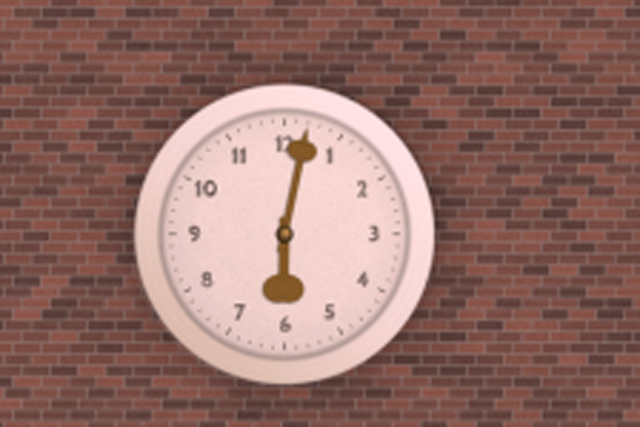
6:02
